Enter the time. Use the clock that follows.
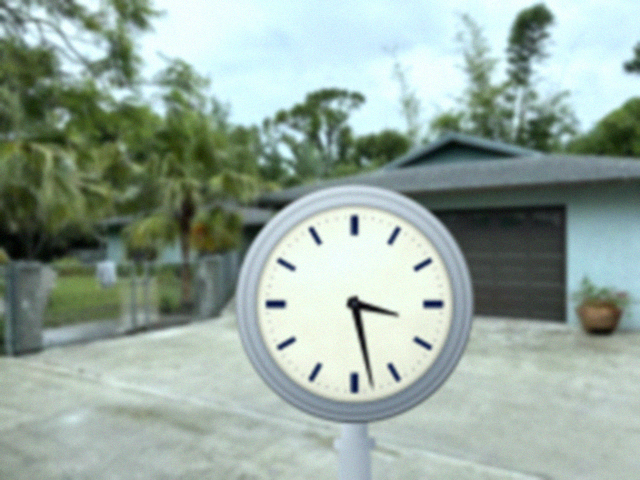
3:28
